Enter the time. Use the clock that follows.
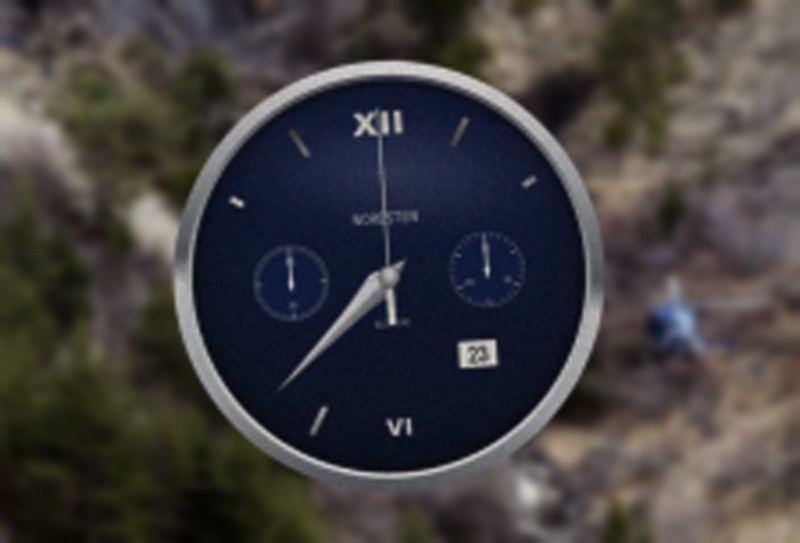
7:38
